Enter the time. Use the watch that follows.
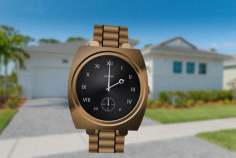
2:00
